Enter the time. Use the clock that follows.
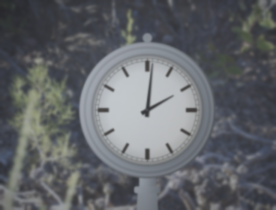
2:01
